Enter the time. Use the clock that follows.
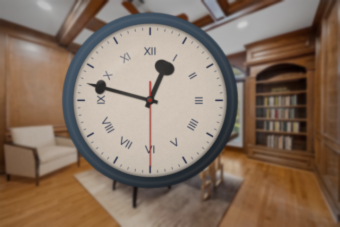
12:47:30
